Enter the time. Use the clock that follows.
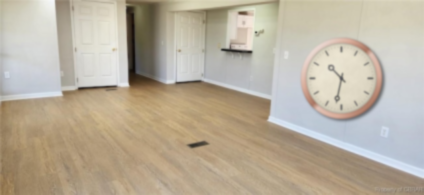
10:32
